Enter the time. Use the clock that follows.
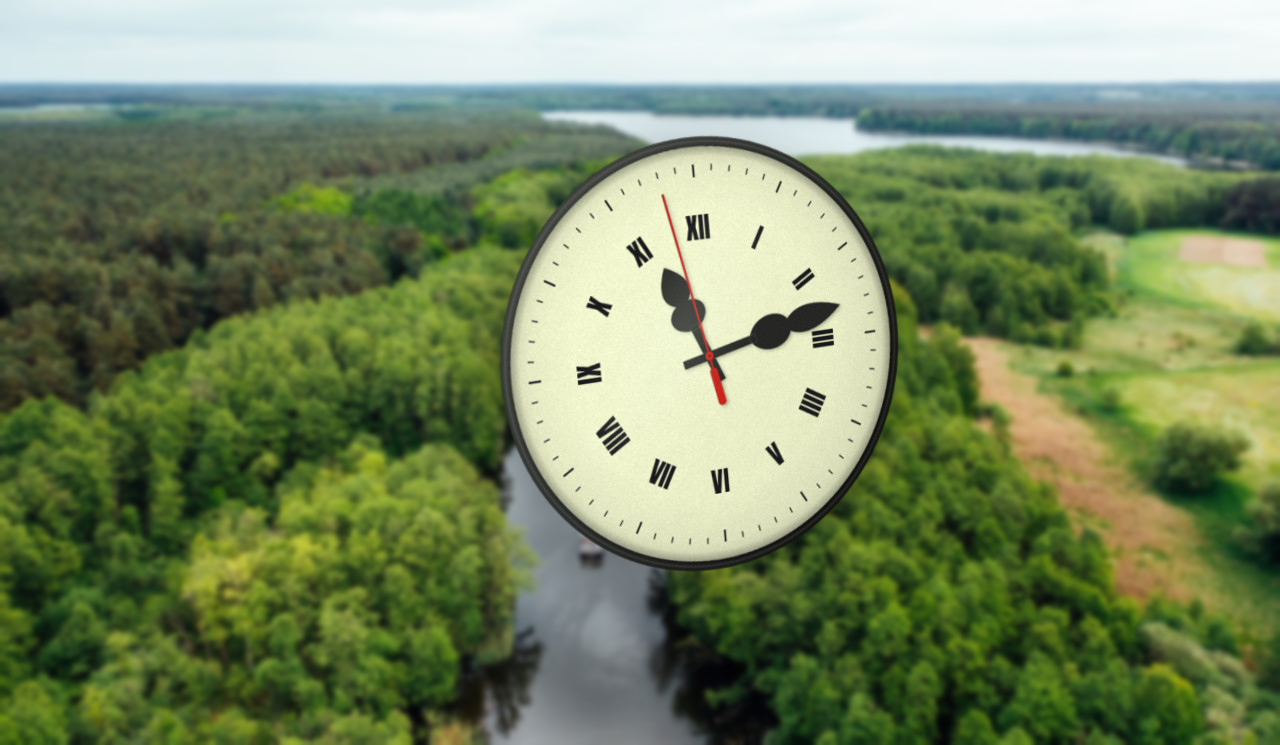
11:12:58
